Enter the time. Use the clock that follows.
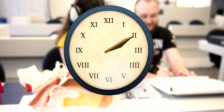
2:10
